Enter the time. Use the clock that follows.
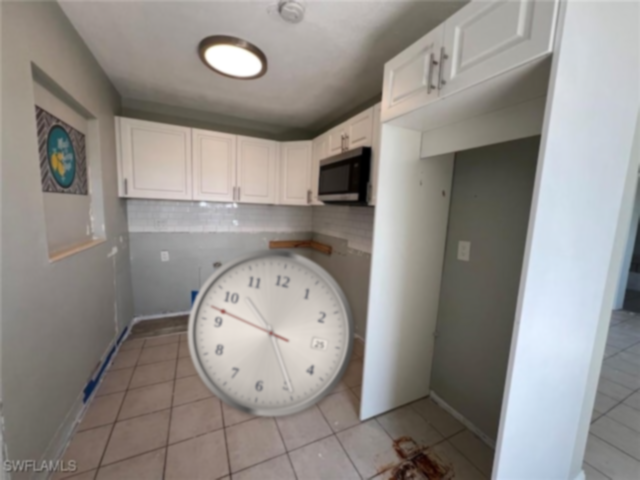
10:24:47
